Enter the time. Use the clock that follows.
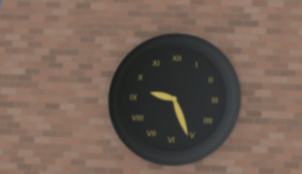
9:26
